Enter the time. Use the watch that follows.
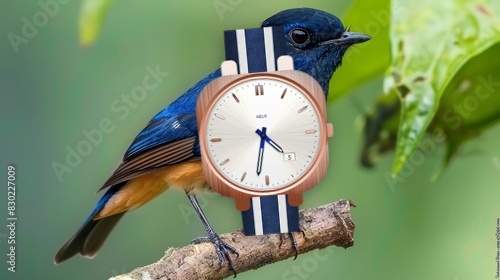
4:32
